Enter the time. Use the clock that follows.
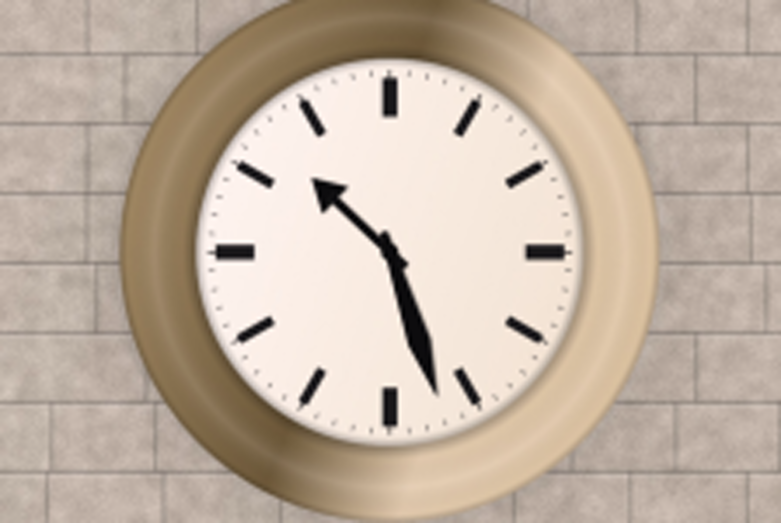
10:27
